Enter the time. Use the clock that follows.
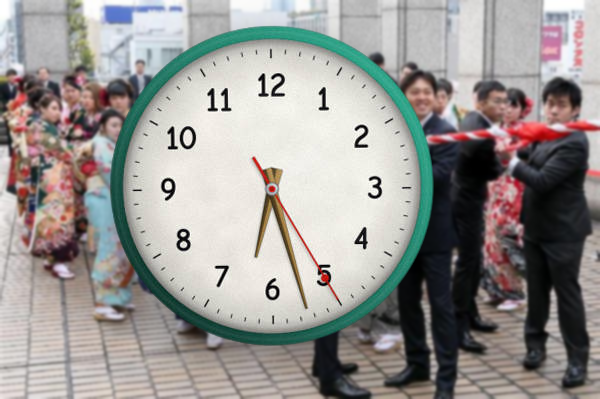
6:27:25
